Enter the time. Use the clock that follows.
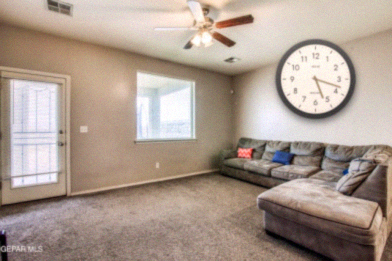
5:18
